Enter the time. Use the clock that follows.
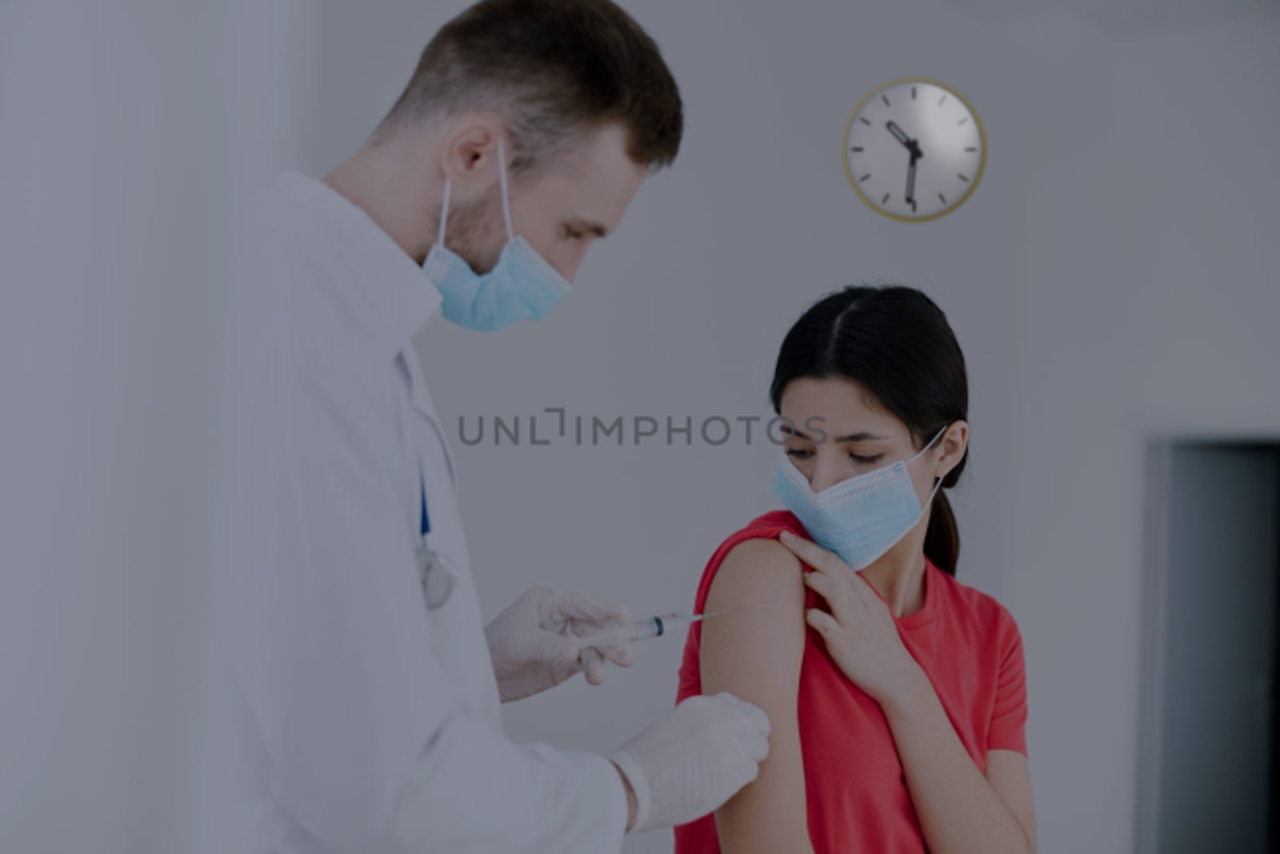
10:31
